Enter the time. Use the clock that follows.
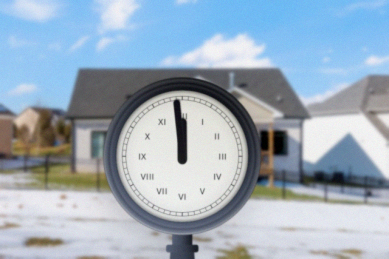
11:59
